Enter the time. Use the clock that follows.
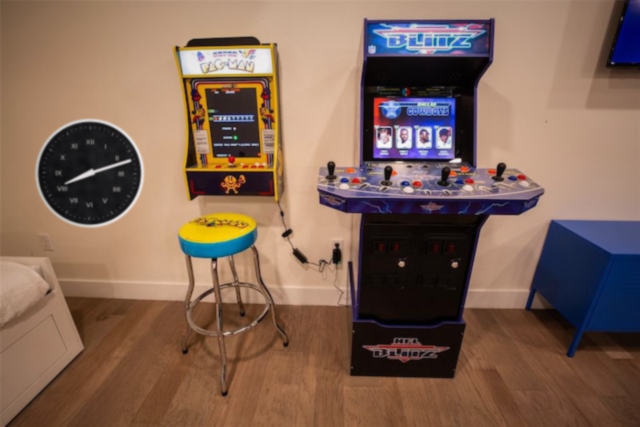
8:12
